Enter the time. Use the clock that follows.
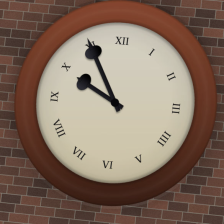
9:55
